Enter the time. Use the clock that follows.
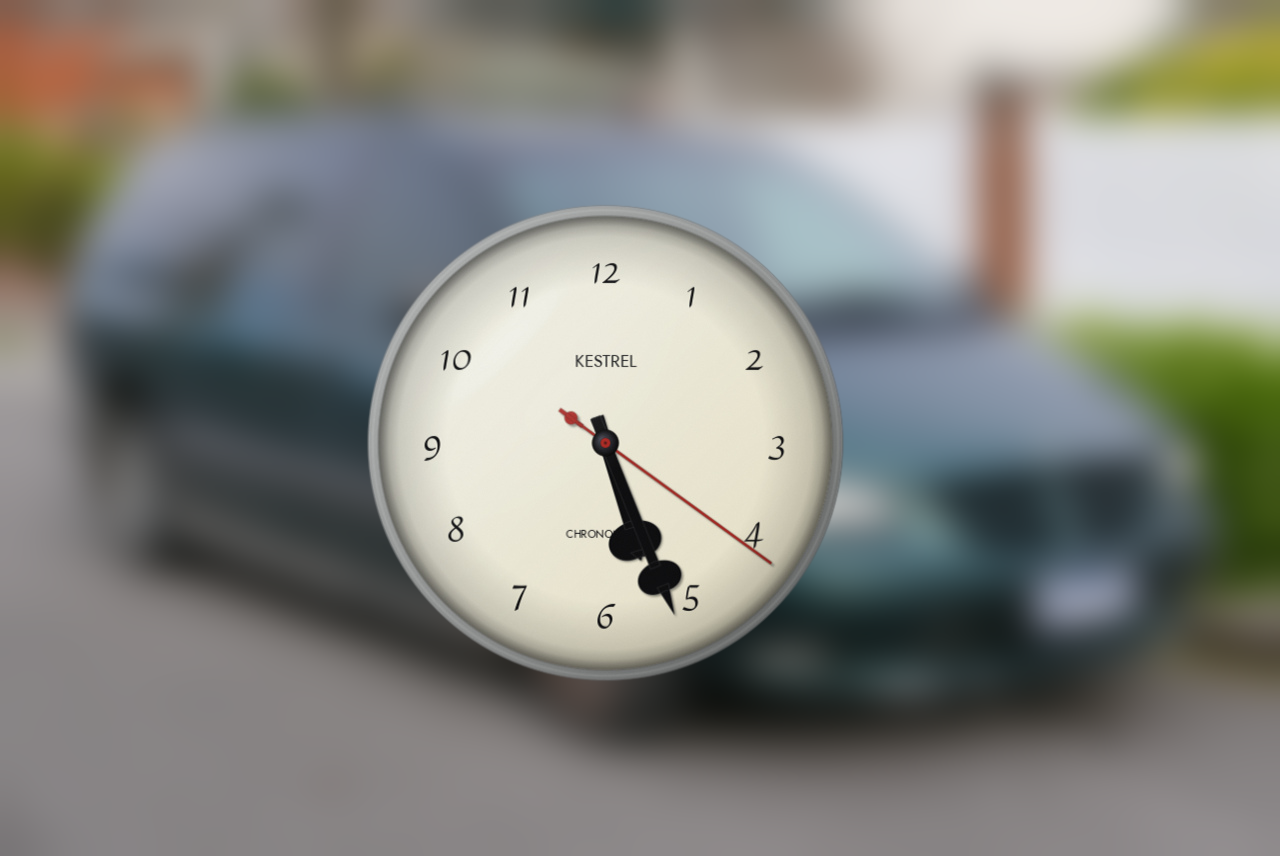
5:26:21
